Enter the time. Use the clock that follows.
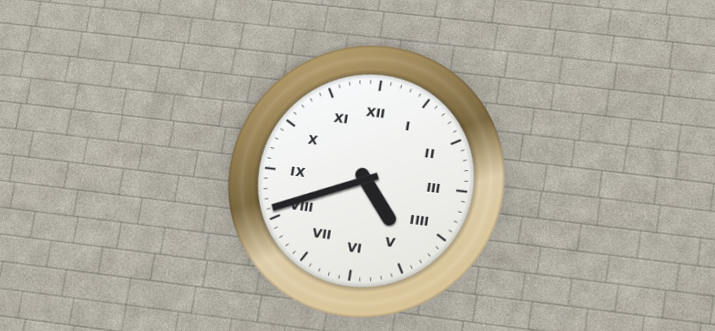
4:41
